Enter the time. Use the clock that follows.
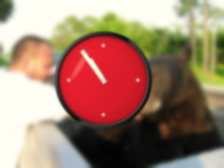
10:54
